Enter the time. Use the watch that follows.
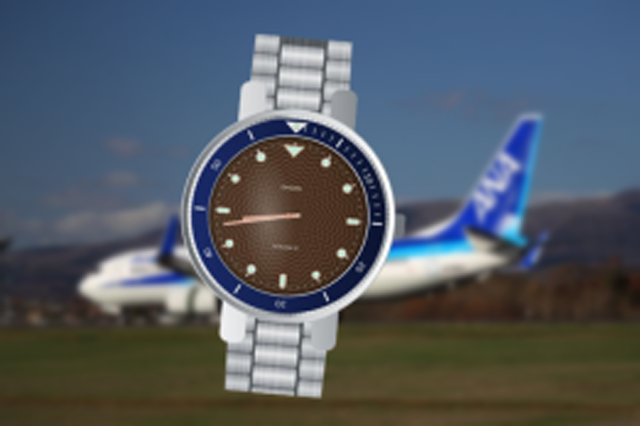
8:43
